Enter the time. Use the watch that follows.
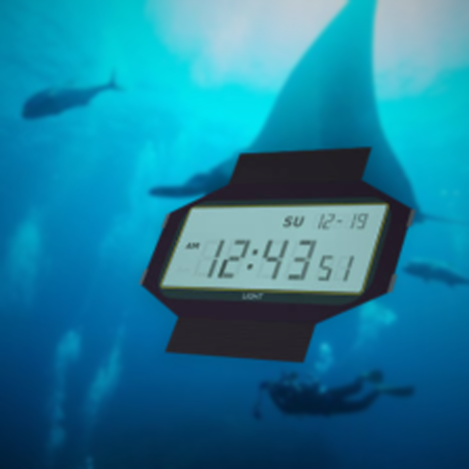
12:43:51
